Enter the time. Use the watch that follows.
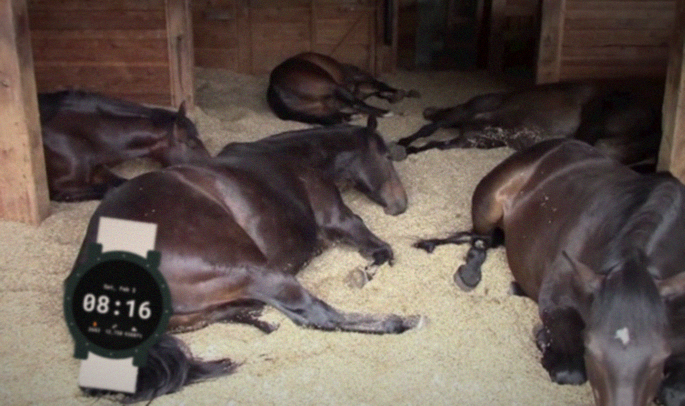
8:16
